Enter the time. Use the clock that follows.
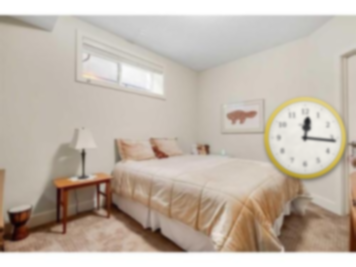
12:16
